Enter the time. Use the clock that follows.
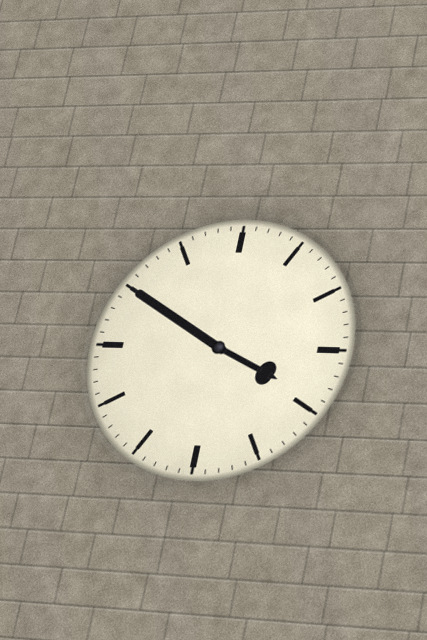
3:50
